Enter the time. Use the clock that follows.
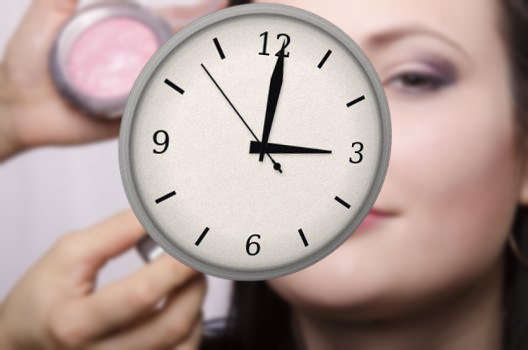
3:00:53
